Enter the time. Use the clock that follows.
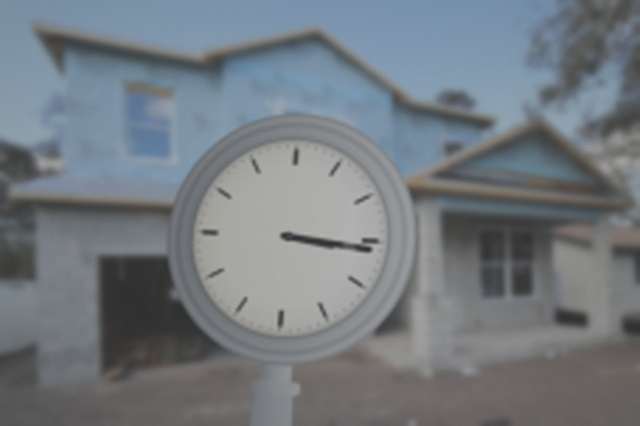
3:16
